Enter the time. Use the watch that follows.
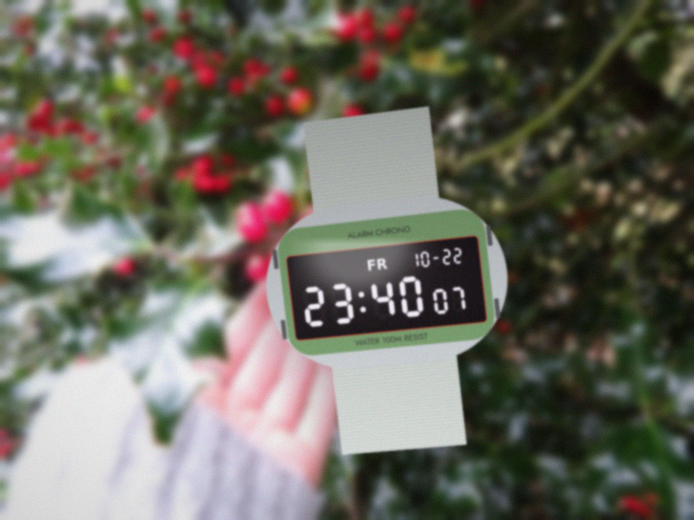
23:40:07
